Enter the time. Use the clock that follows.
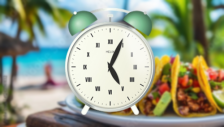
5:04
